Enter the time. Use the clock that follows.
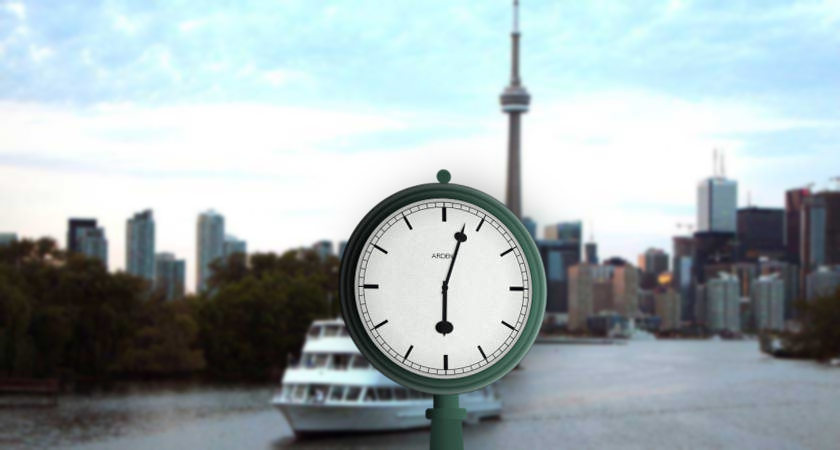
6:03
